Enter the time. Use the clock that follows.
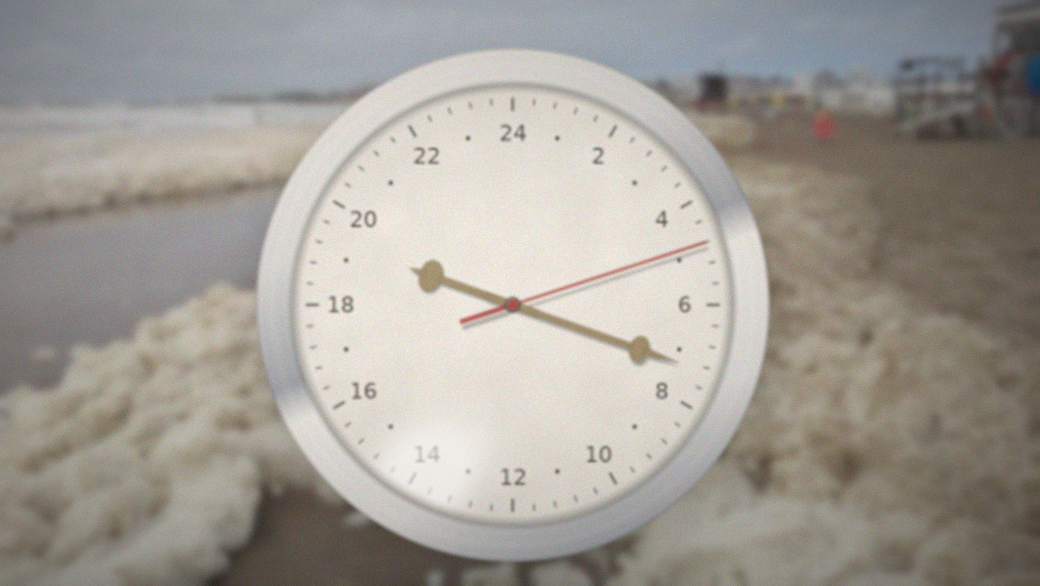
19:18:12
